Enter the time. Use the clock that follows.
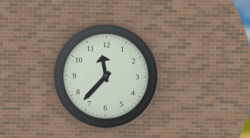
11:37
